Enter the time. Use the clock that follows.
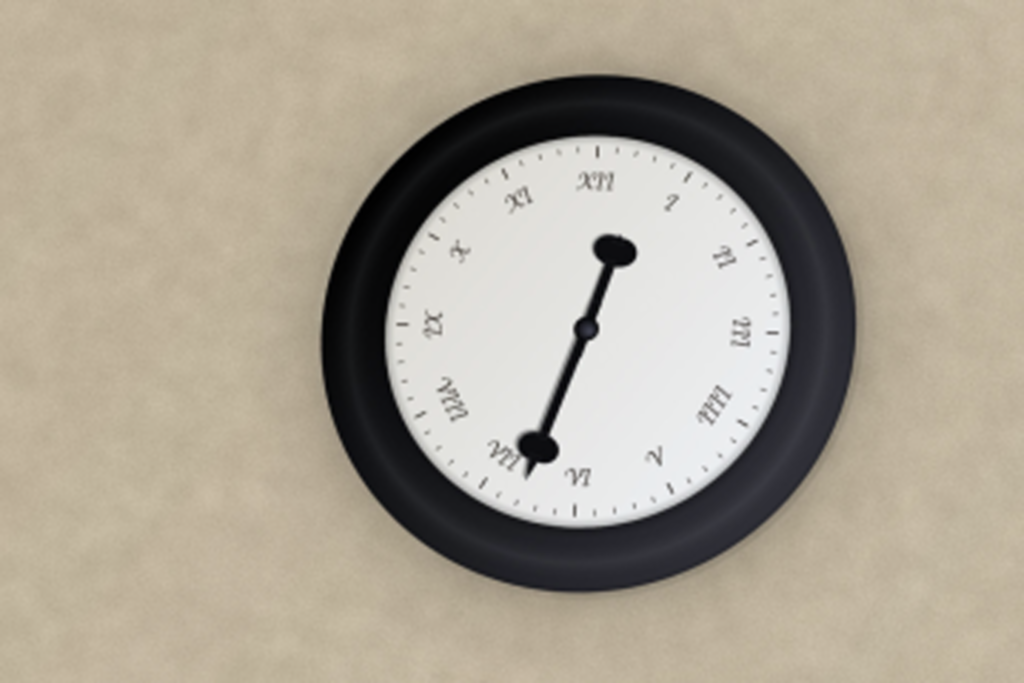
12:33
